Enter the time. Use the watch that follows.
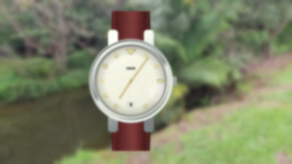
7:06
